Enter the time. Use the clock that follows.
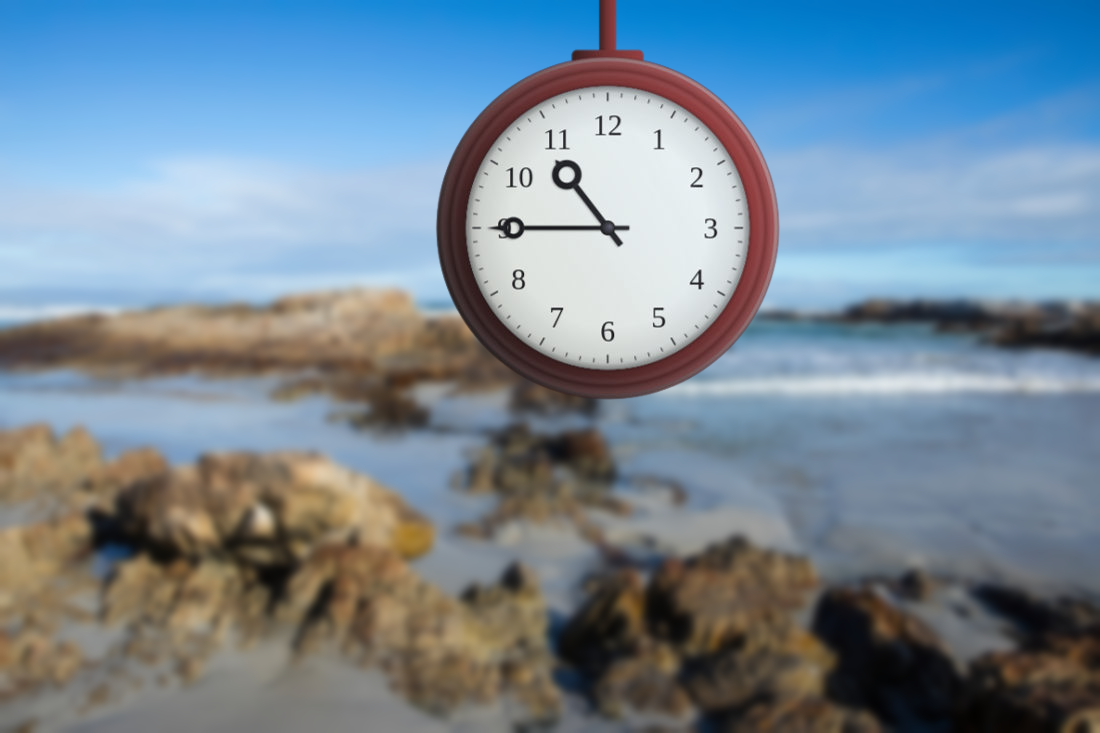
10:45
